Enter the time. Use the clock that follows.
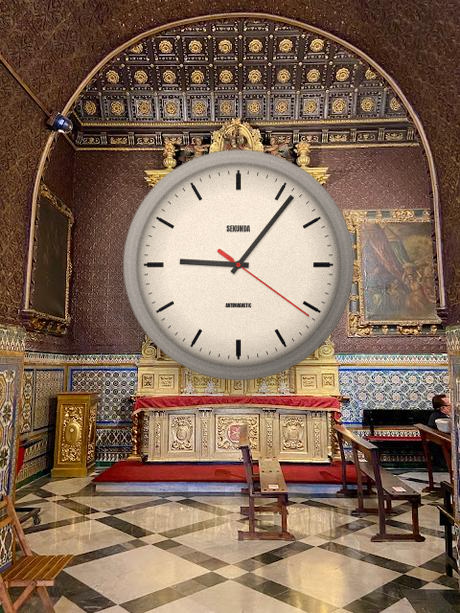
9:06:21
